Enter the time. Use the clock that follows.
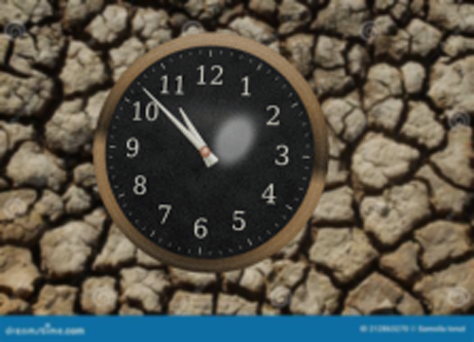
10:52
